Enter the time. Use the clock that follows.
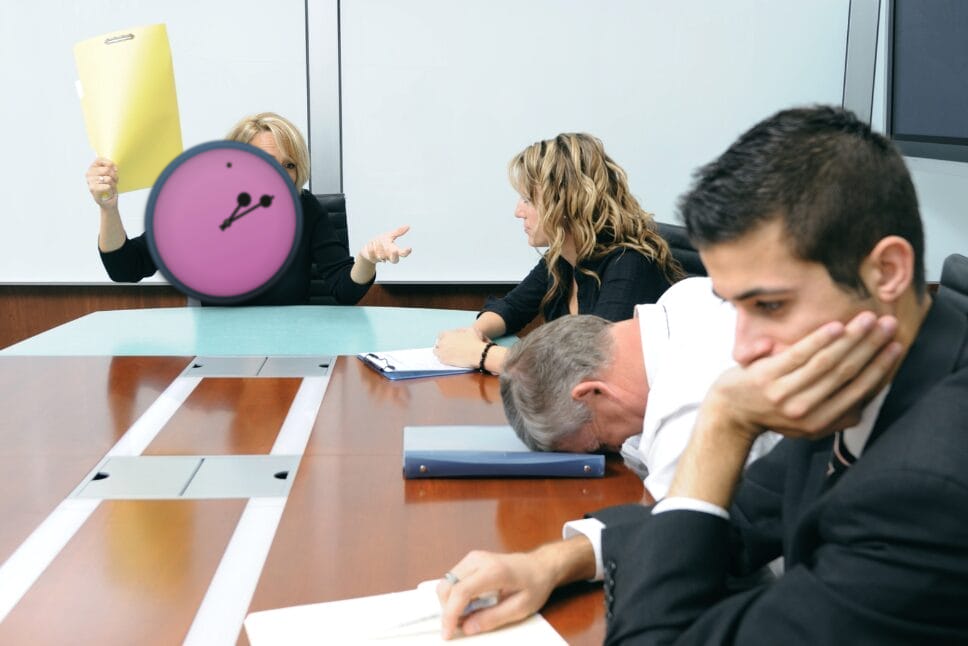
1:10
